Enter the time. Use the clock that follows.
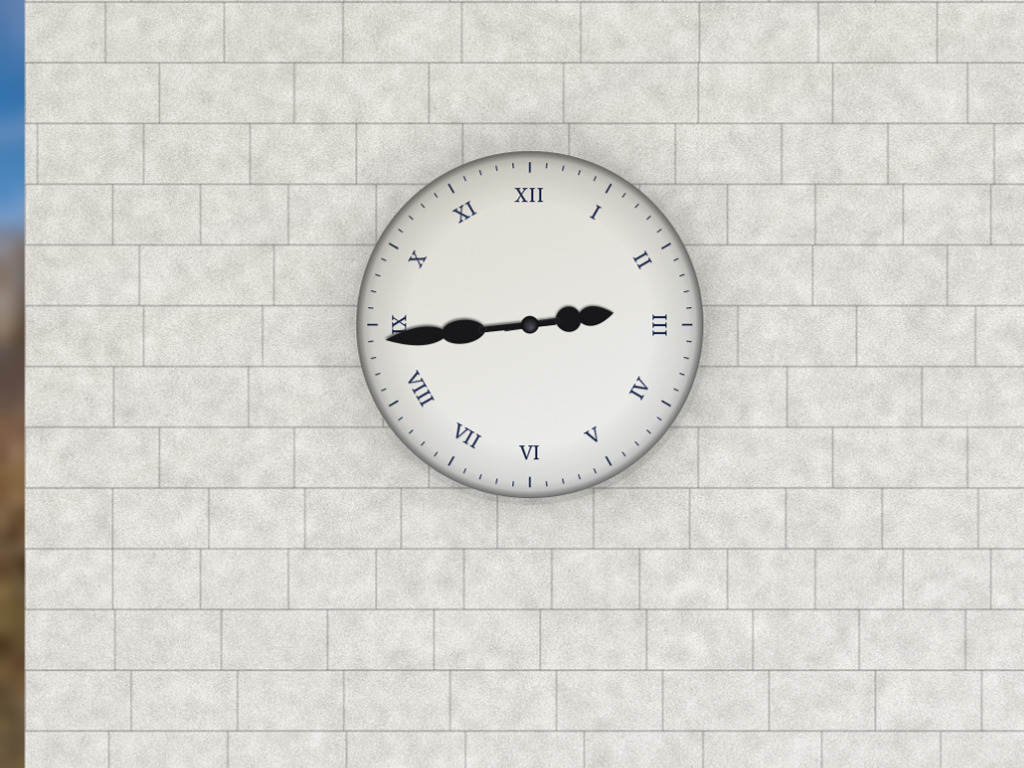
2:44
